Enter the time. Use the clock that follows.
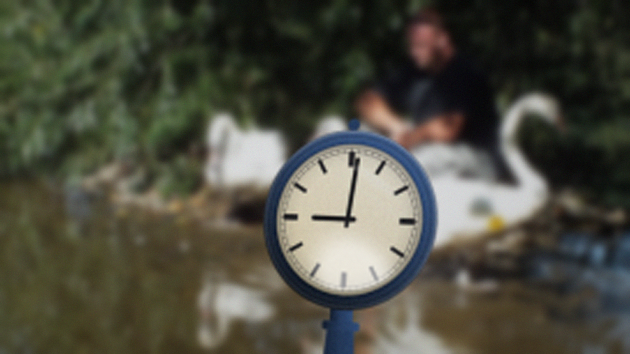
9:01
